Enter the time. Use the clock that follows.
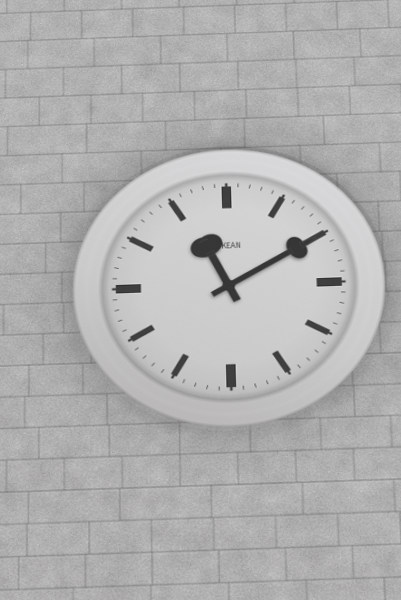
11:10
